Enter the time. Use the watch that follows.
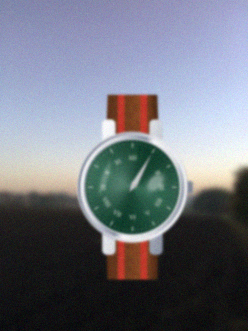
1:05
